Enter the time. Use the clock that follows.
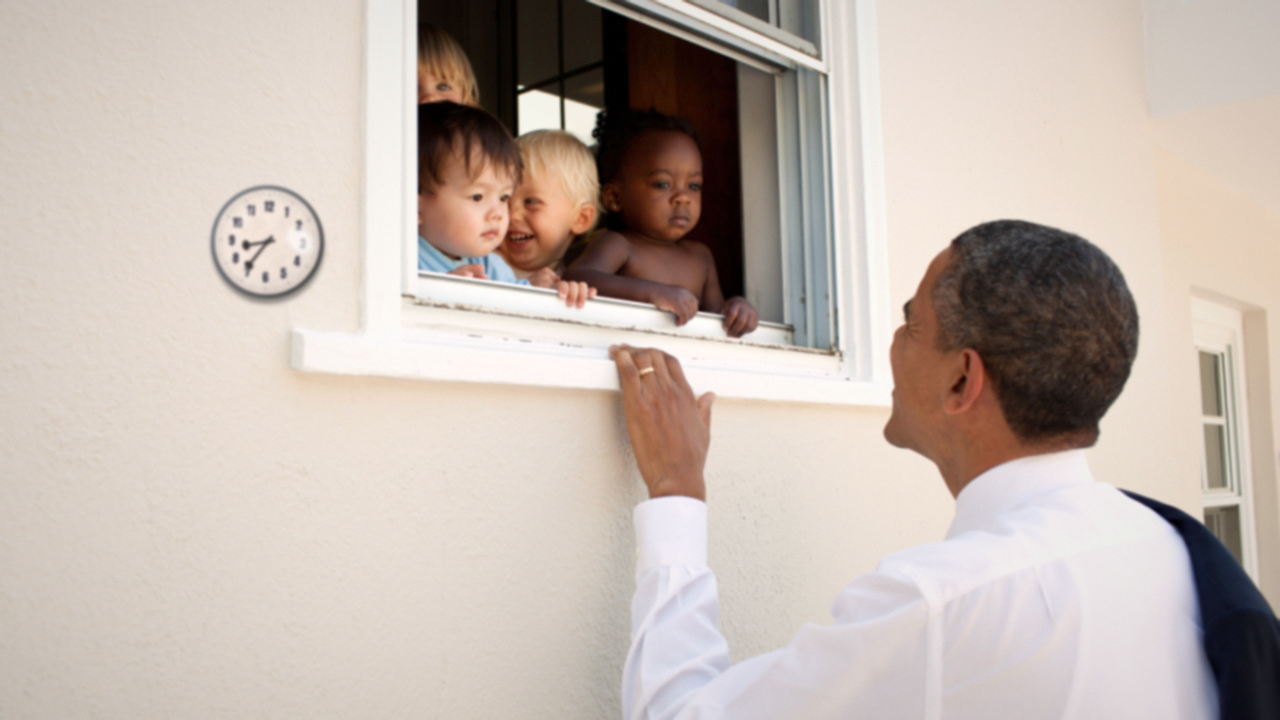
8:36
